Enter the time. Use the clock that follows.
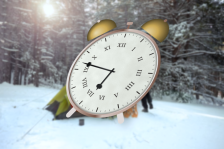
6:47
